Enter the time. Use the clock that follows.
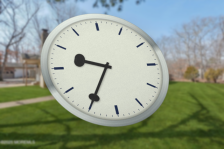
9:35
